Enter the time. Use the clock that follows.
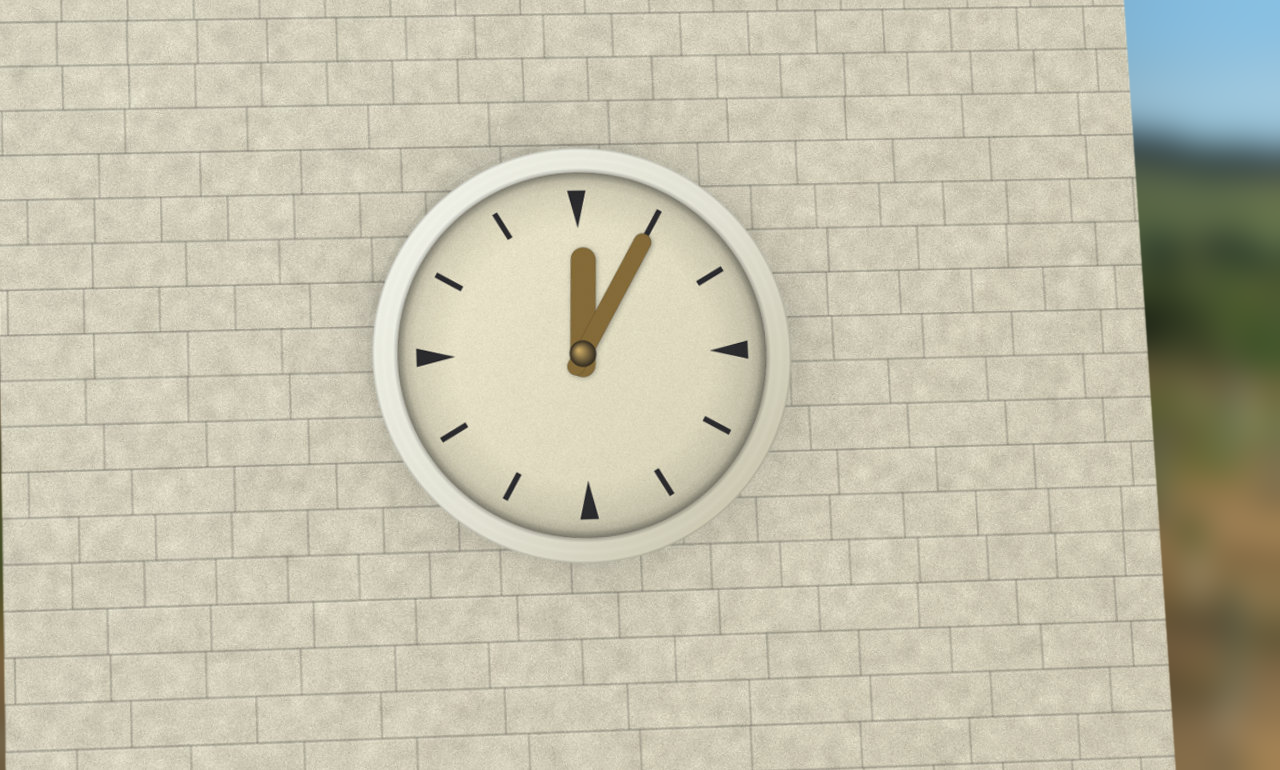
12:05
